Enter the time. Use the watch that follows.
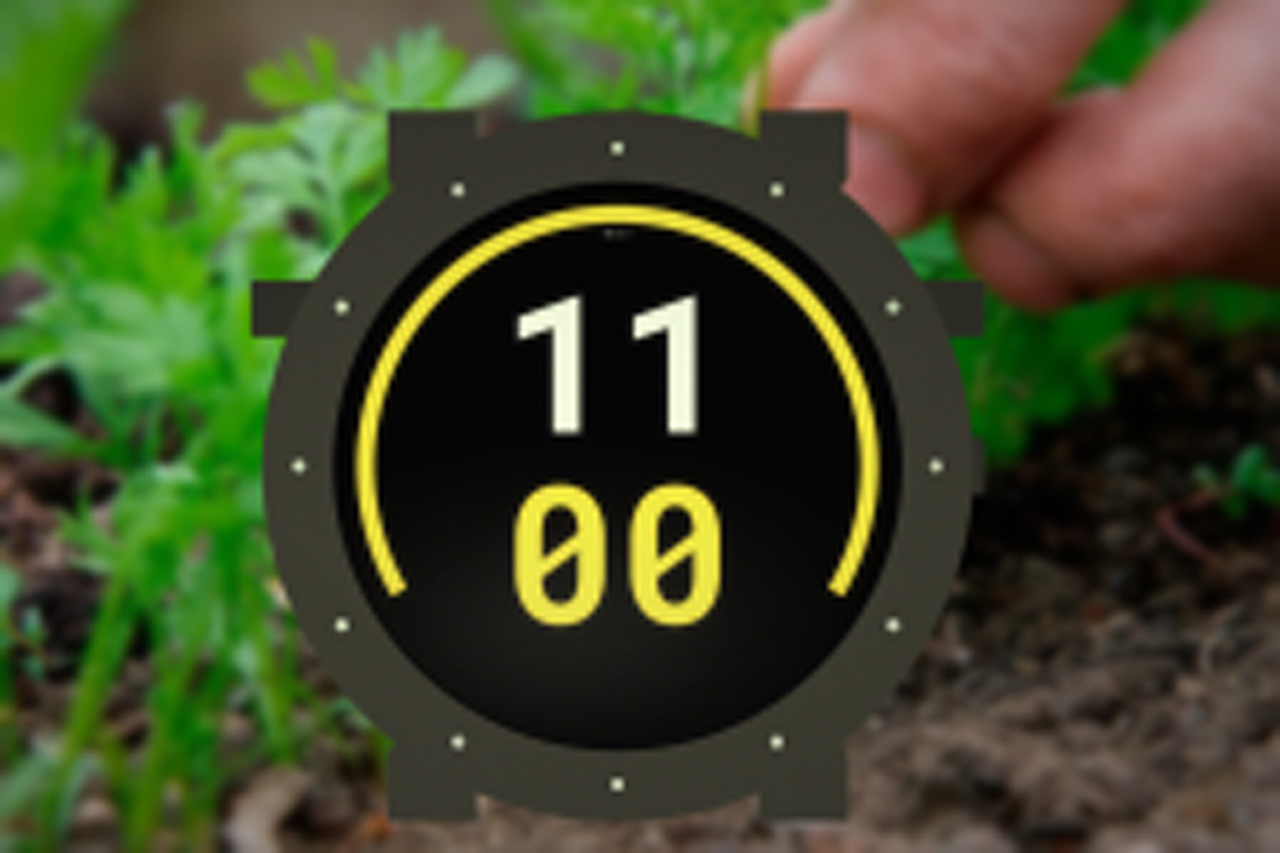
11:00
